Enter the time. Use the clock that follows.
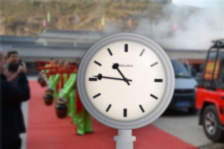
10:46
